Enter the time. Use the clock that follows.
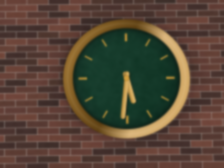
5:31
